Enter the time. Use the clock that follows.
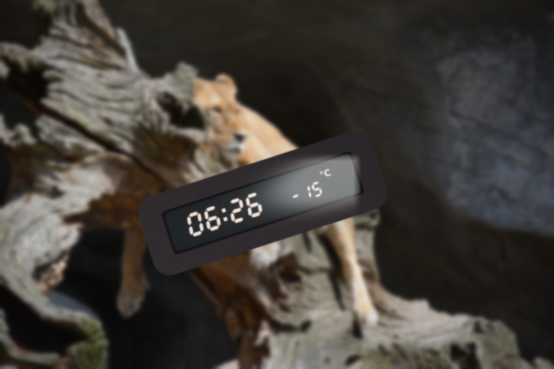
6:26
